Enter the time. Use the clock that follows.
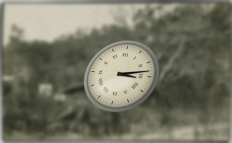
3:13
